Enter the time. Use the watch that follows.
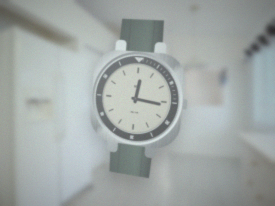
12:16
